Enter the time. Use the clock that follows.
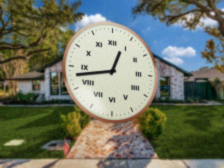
12:43
